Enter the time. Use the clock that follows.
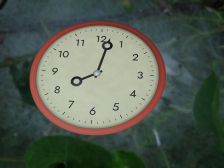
8:02
